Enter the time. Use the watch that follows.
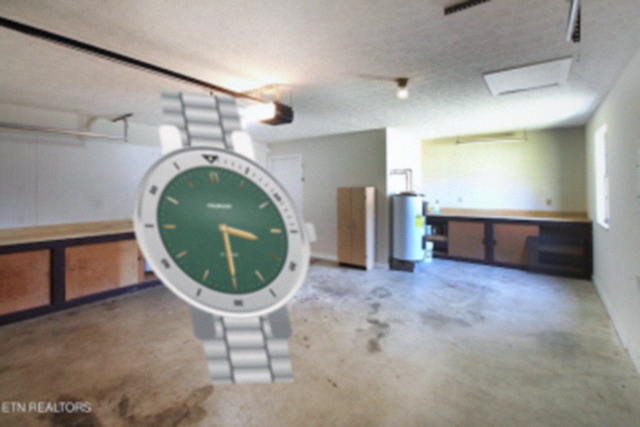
3:30
